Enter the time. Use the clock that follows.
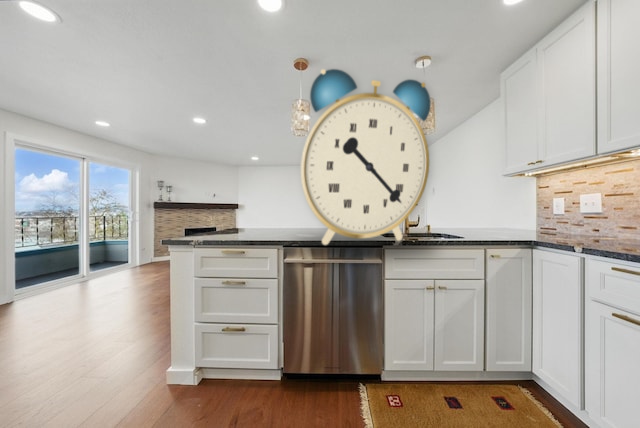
10:22
